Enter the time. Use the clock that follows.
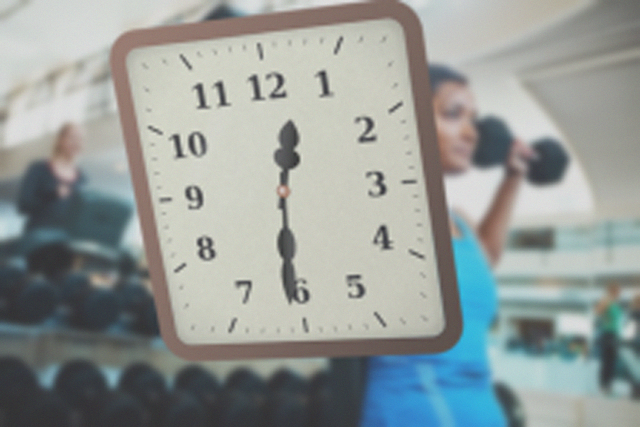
12:31
